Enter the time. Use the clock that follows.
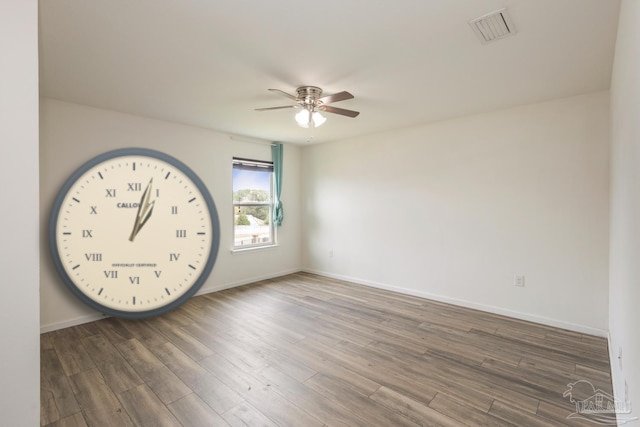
1:03
